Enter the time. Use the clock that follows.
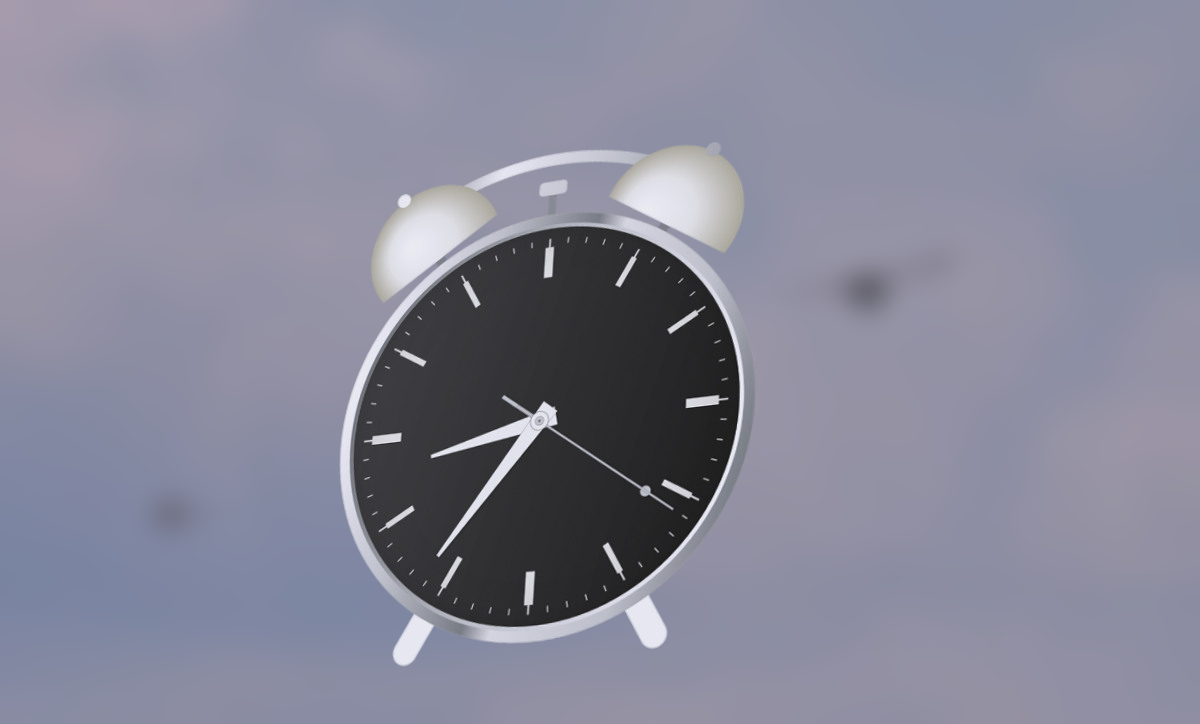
8:36:21
